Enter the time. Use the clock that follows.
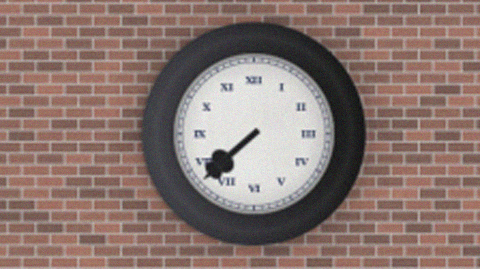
7:38
